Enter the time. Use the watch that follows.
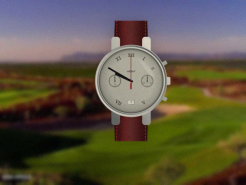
9:50
